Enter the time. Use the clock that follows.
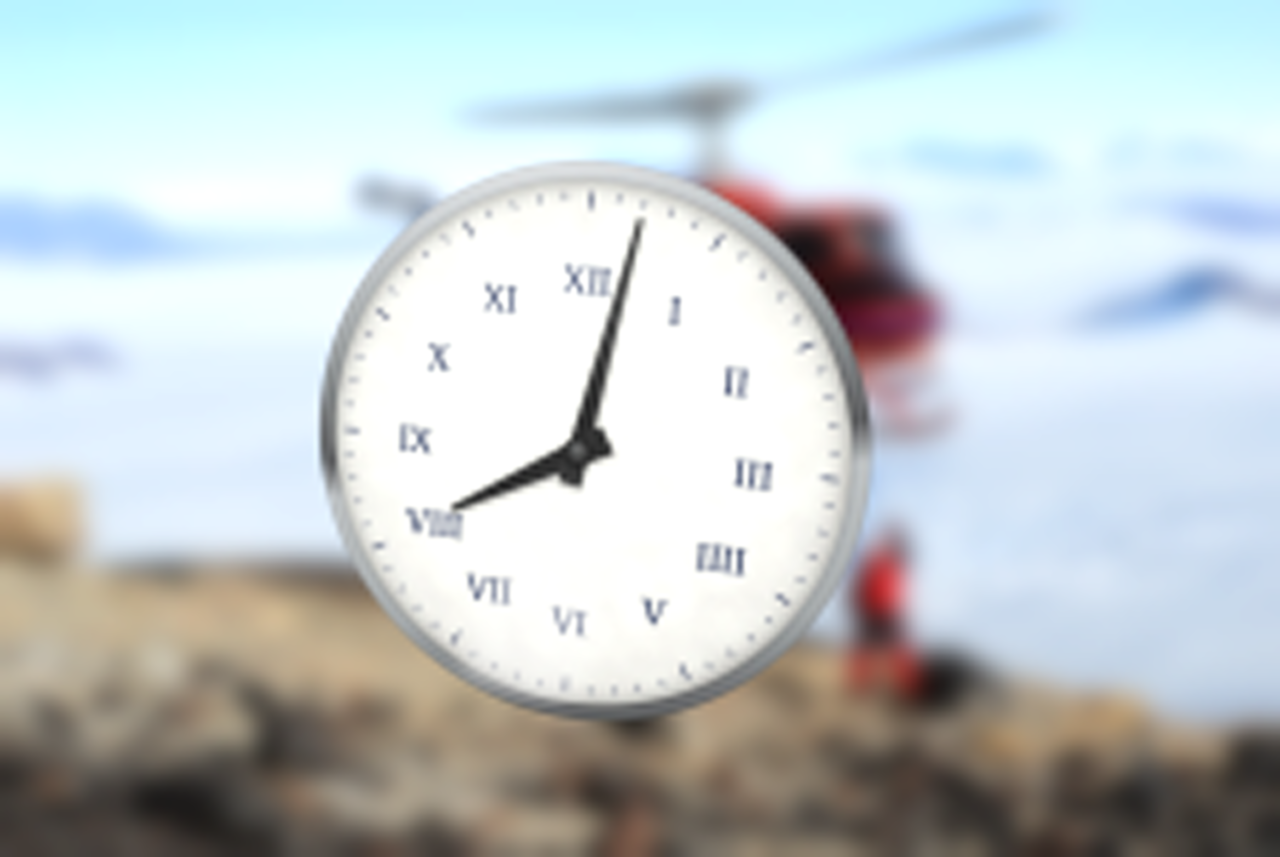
8:02
